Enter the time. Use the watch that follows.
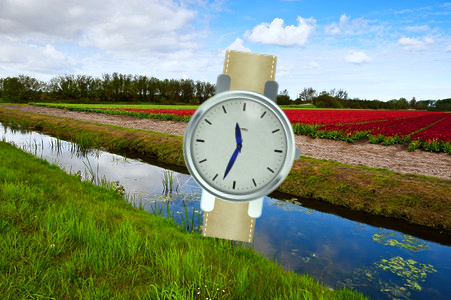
11:33
